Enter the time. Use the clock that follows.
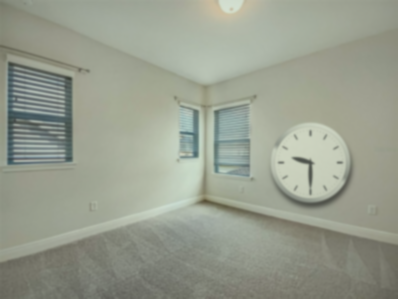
9:30
